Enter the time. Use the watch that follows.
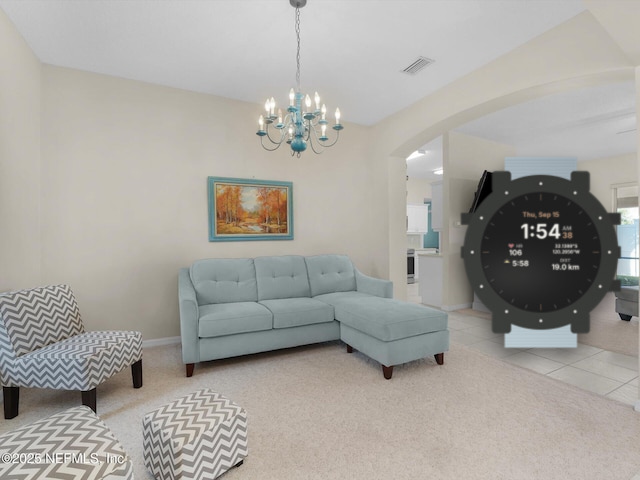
1:54
